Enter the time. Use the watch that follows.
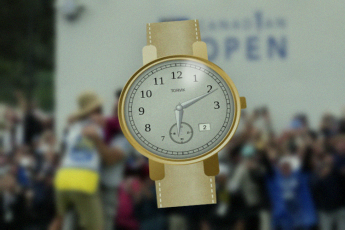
6:11
